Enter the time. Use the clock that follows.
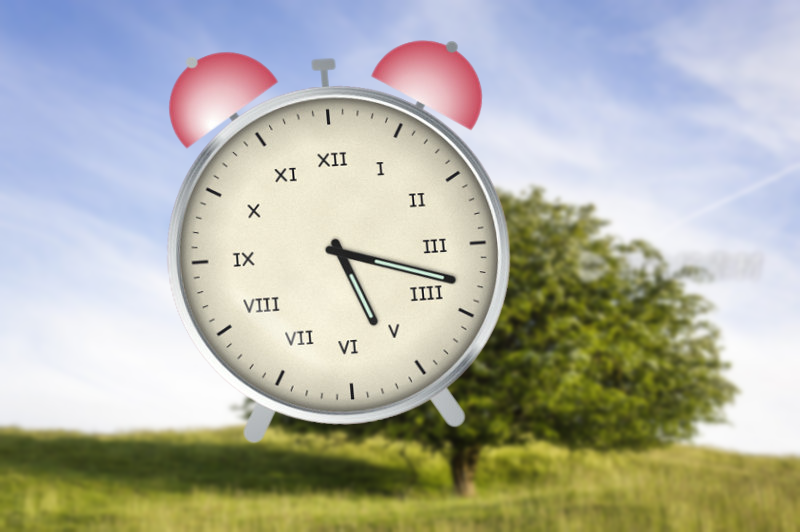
5:18
